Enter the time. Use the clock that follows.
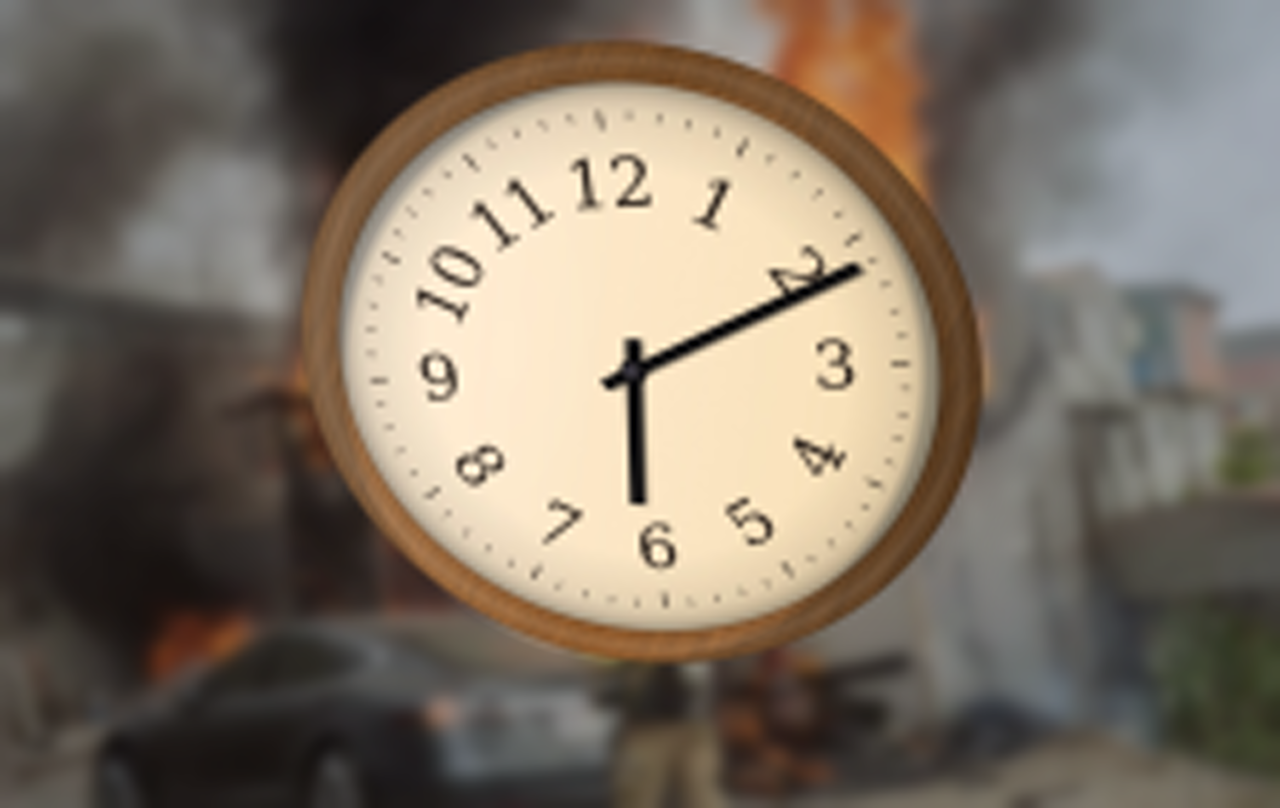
6:11
